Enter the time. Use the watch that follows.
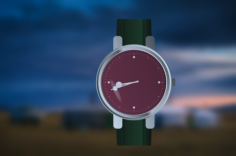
8:42
